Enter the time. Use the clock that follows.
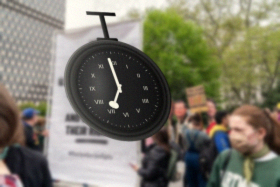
6:59
